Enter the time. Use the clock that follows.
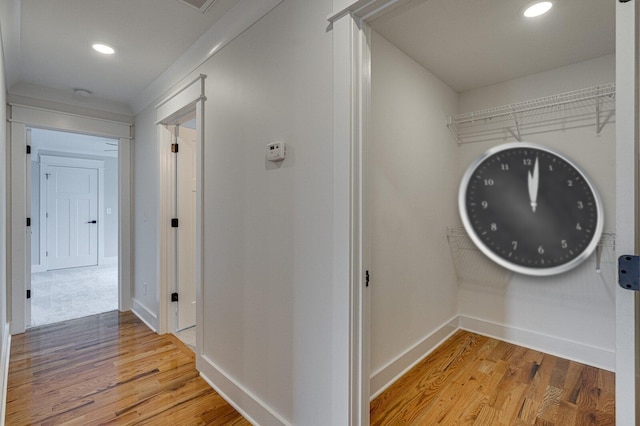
12:02
